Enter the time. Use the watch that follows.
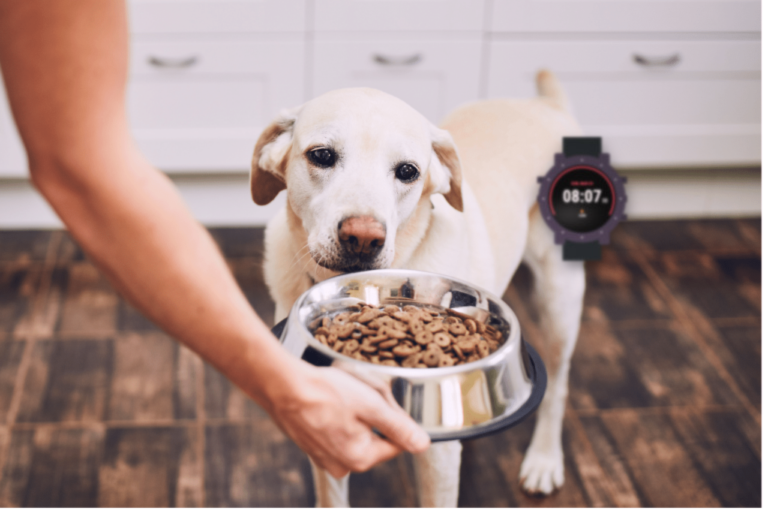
8:07
